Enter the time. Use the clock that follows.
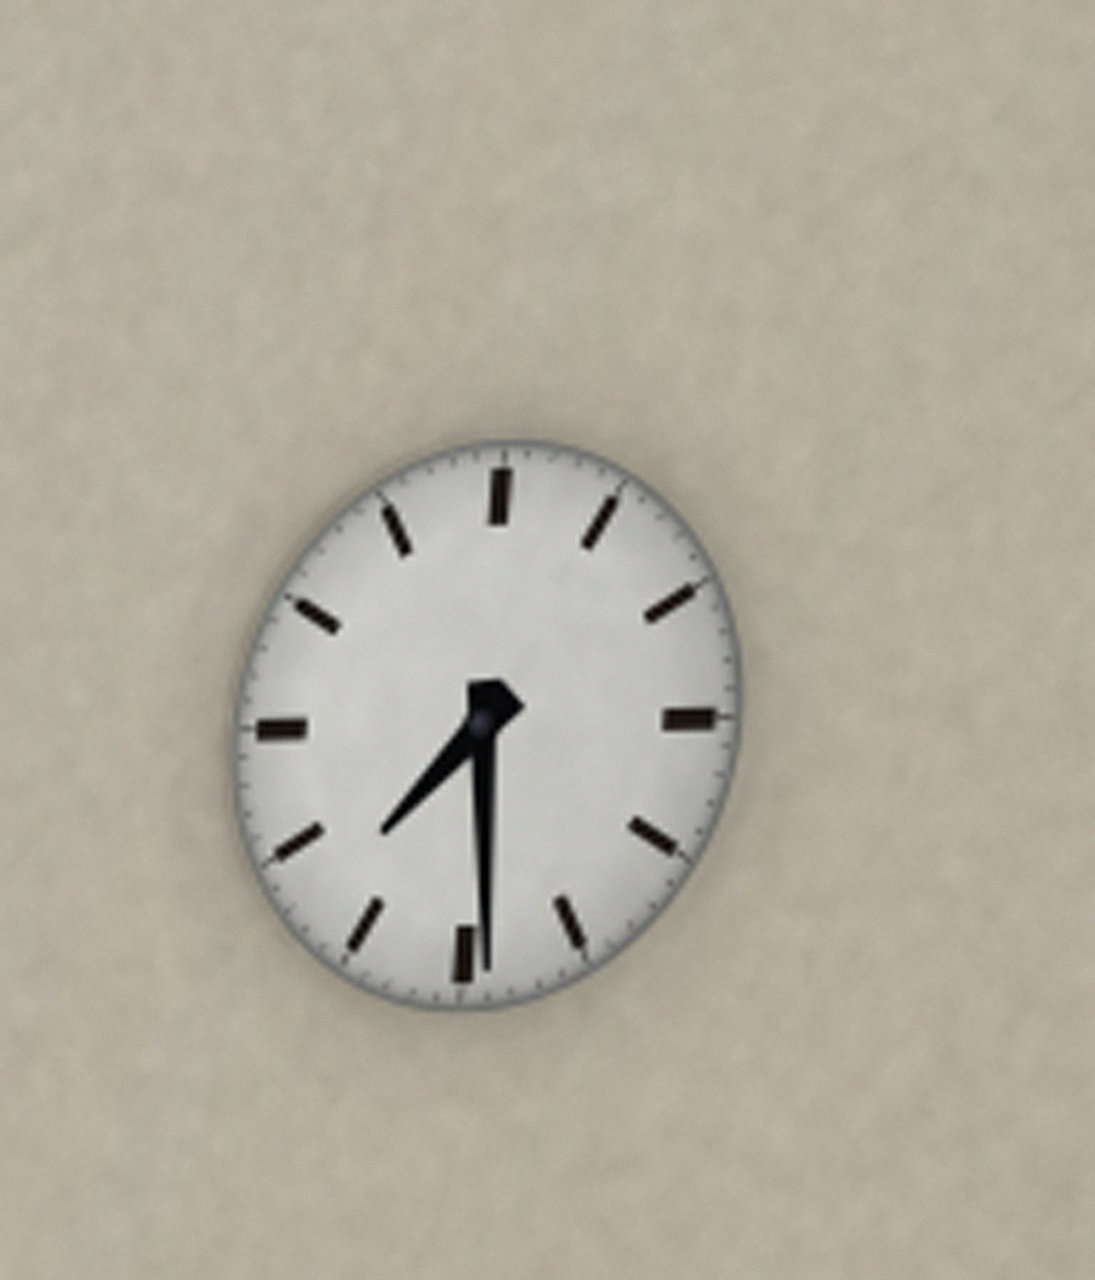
7:29
